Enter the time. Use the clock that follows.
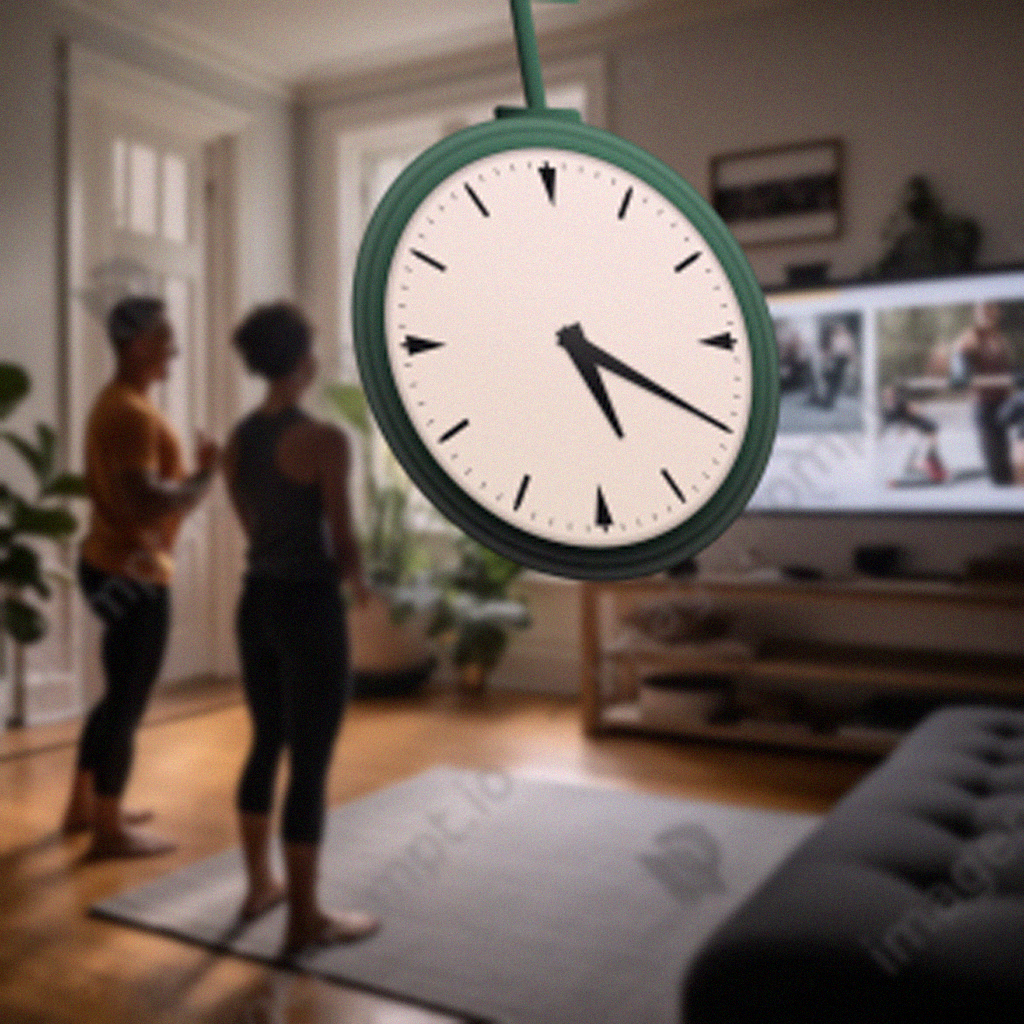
5:20
